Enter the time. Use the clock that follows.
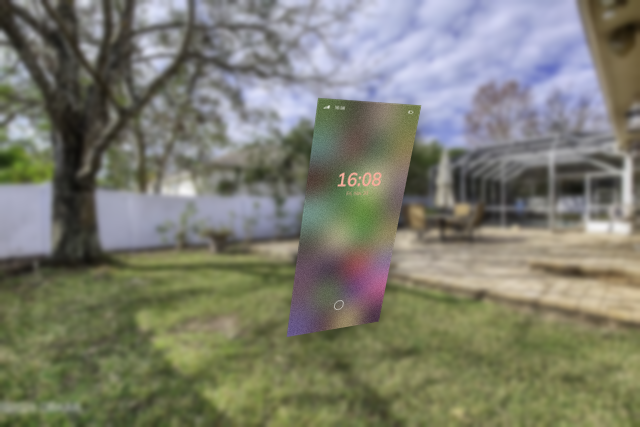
16:08
